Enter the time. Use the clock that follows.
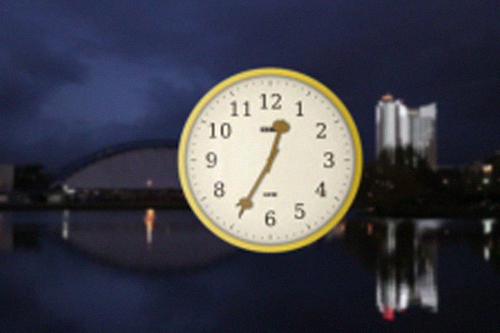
12:35
